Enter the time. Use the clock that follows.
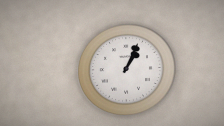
1:04
